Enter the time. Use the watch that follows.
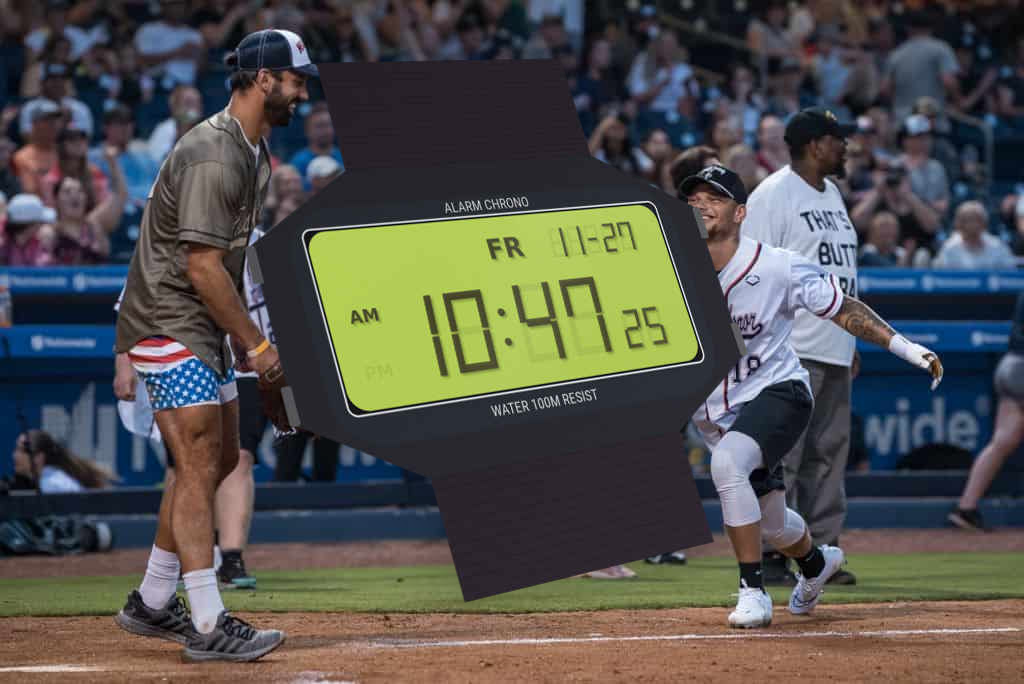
10:47:25
